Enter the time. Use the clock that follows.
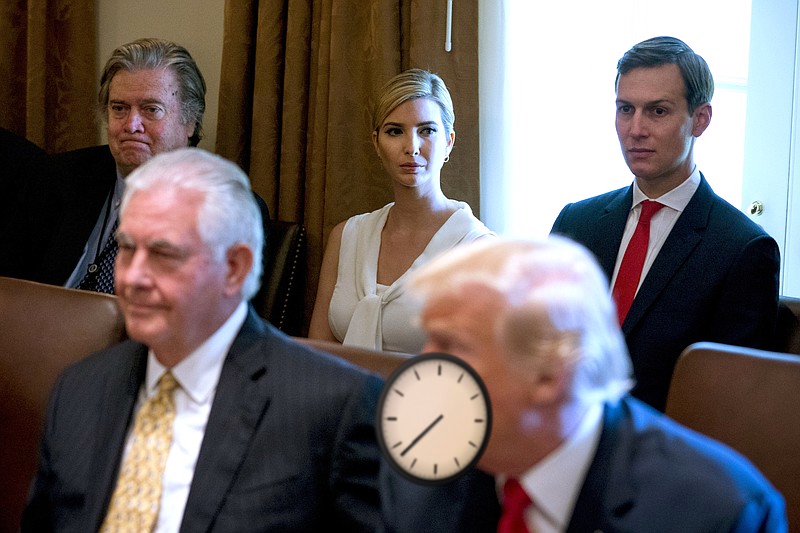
7:38
